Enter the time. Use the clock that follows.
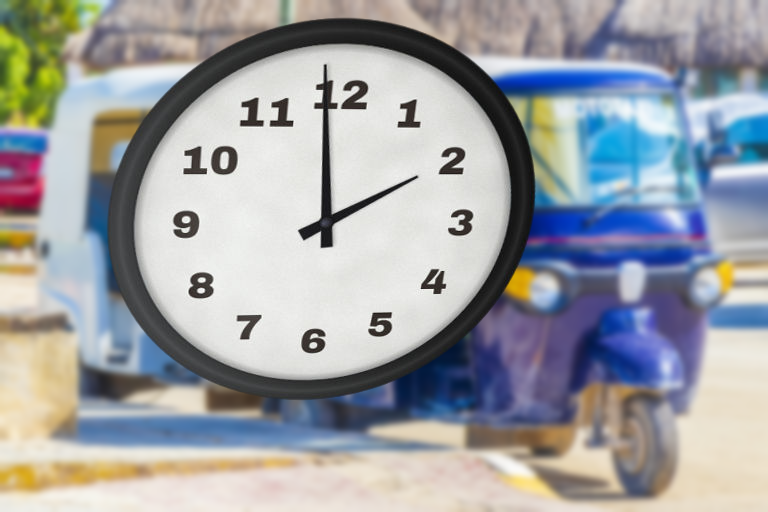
1:59
